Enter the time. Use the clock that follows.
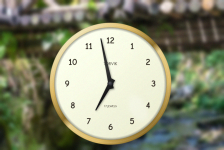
6:58
